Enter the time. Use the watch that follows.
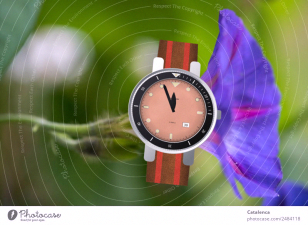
11:56
